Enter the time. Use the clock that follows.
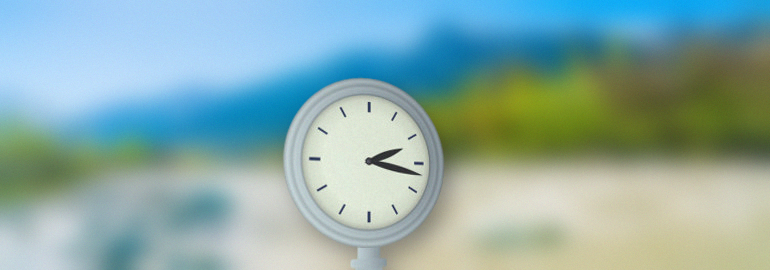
2:17
